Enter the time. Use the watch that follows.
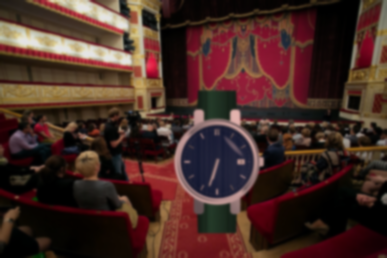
6:33
